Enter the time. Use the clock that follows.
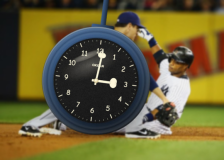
3:01
